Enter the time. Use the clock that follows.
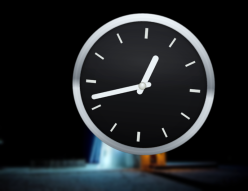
12:42
